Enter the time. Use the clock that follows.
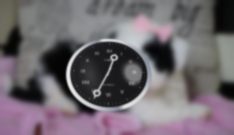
12:34
